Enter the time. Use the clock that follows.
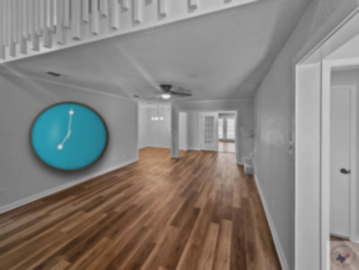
7:01
